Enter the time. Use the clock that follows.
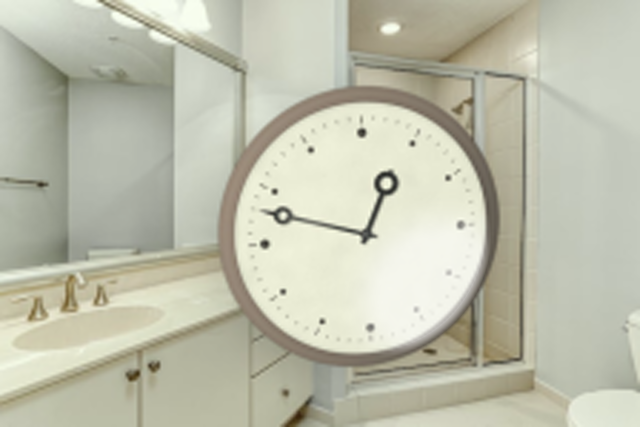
12:48
